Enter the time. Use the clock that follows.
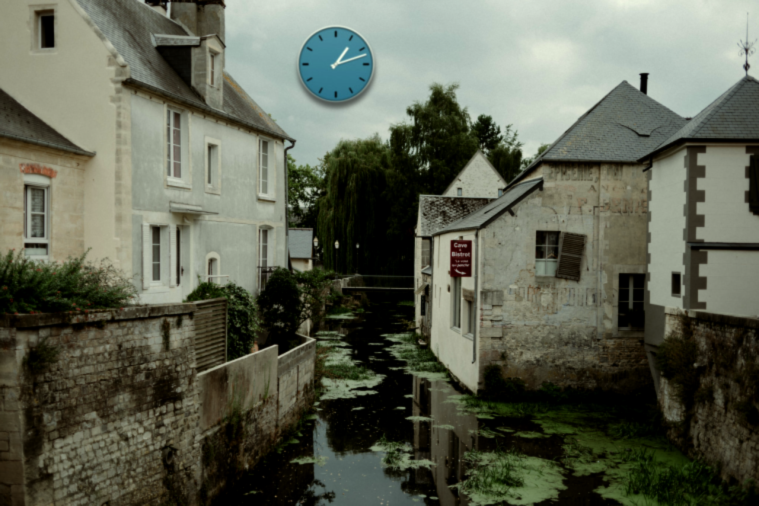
1:12
